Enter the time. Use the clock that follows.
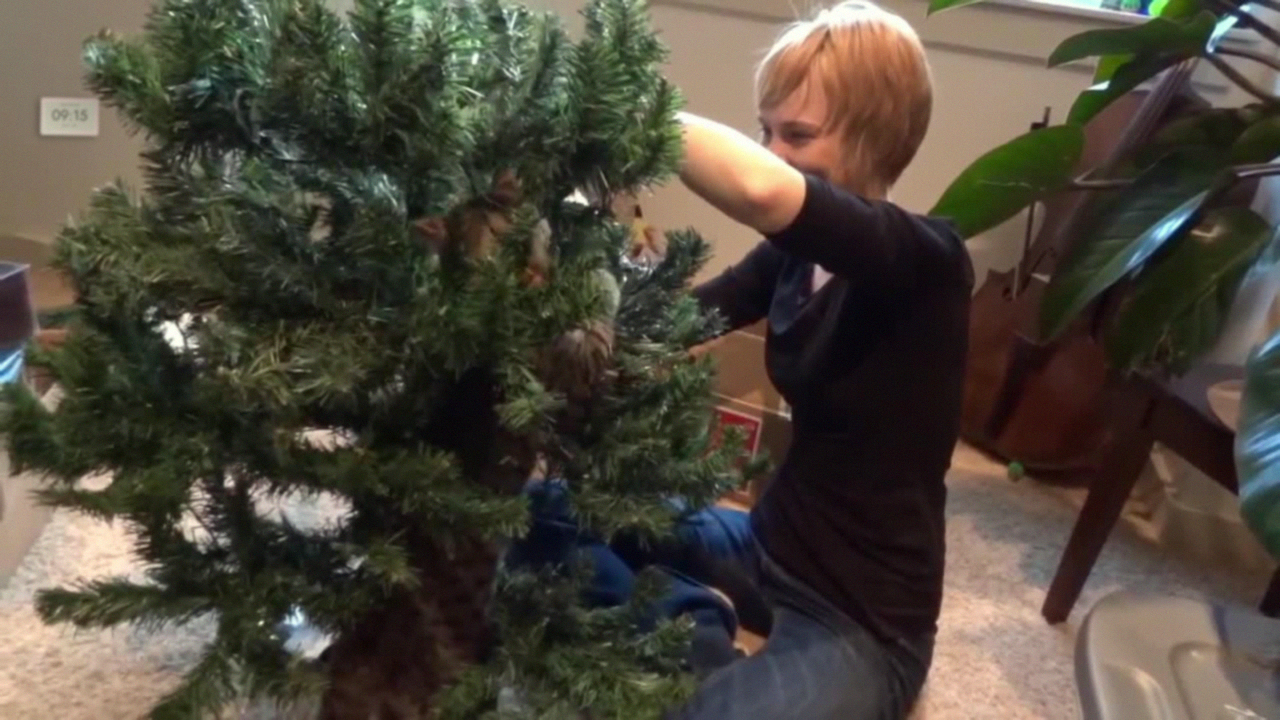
9:15
